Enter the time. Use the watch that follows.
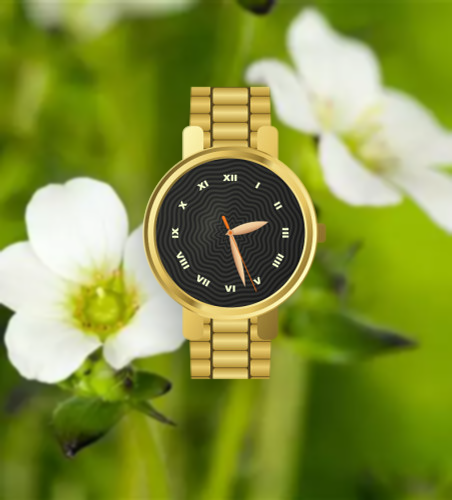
2:27:26
